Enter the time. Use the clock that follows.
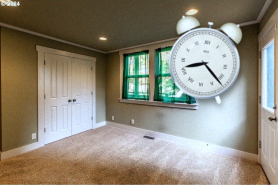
8:22
